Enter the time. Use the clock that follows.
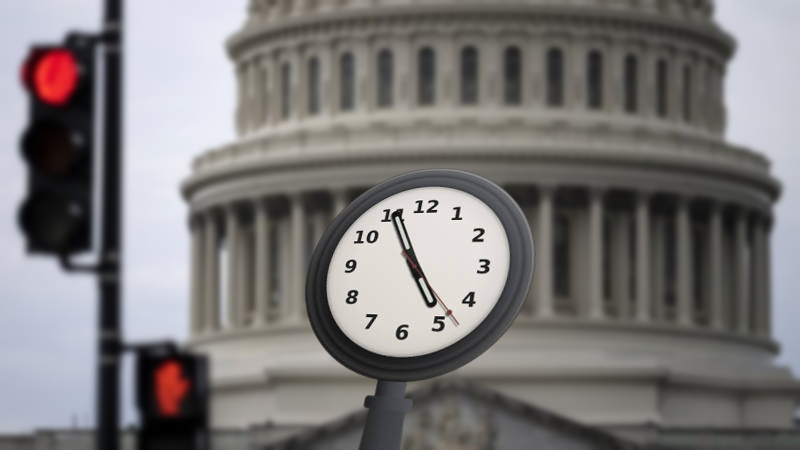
4:55:23
